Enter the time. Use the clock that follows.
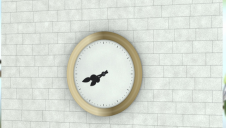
7:42
